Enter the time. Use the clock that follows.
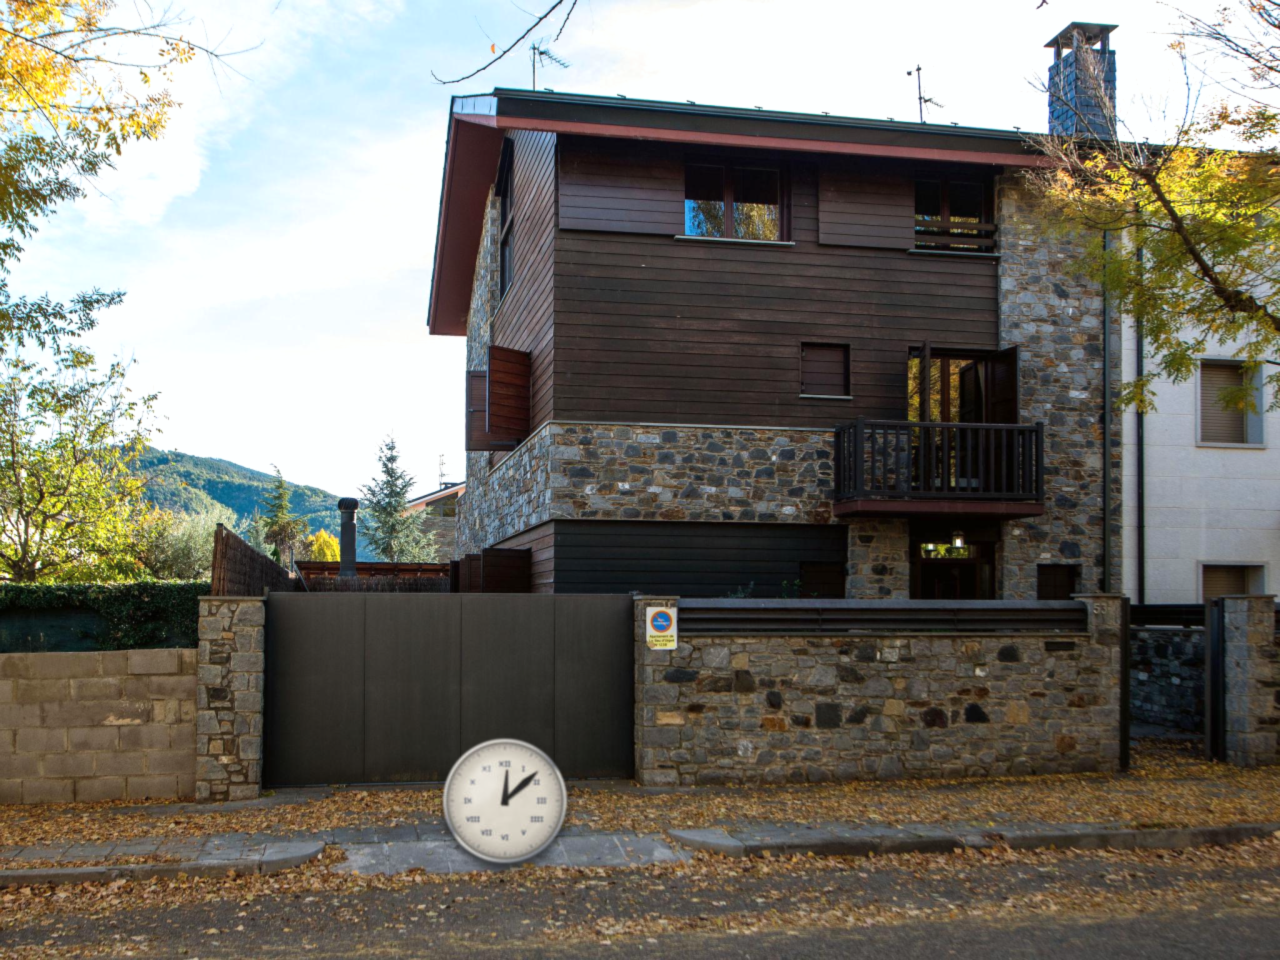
12:08
